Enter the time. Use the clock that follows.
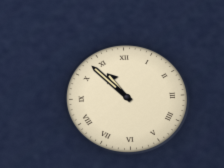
10:53
